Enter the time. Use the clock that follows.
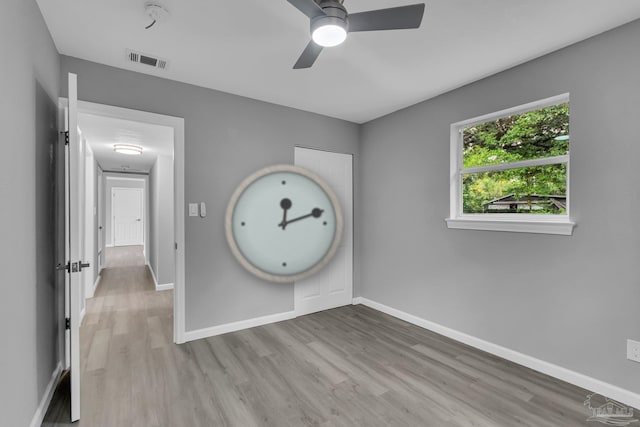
12:12
